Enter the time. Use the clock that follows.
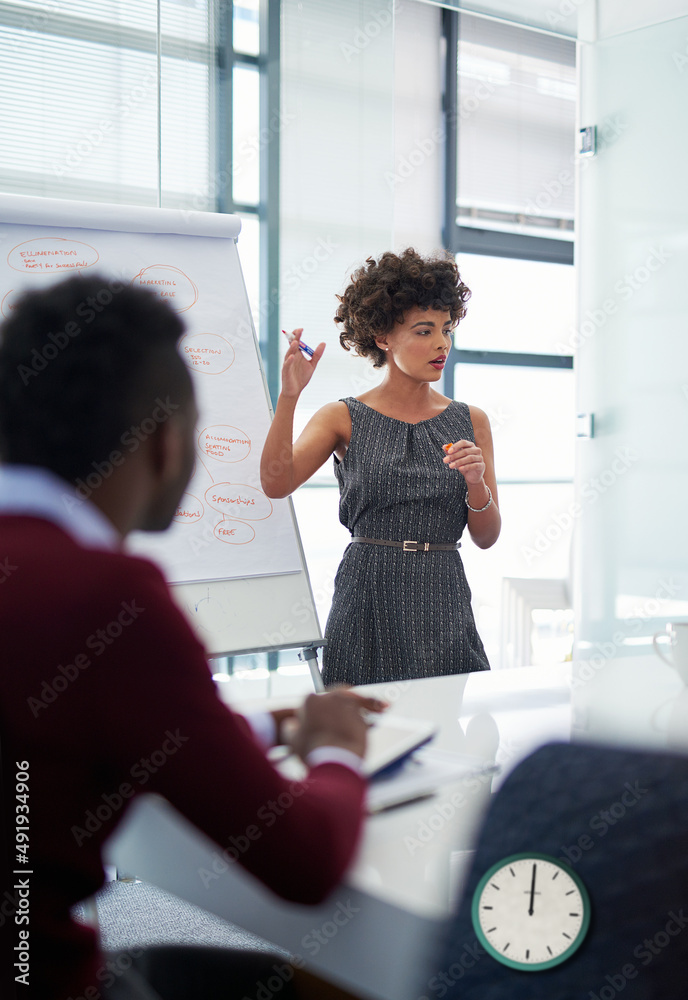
12:00
